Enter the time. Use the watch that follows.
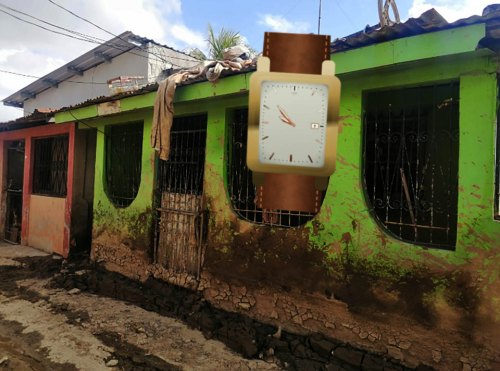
9:53
